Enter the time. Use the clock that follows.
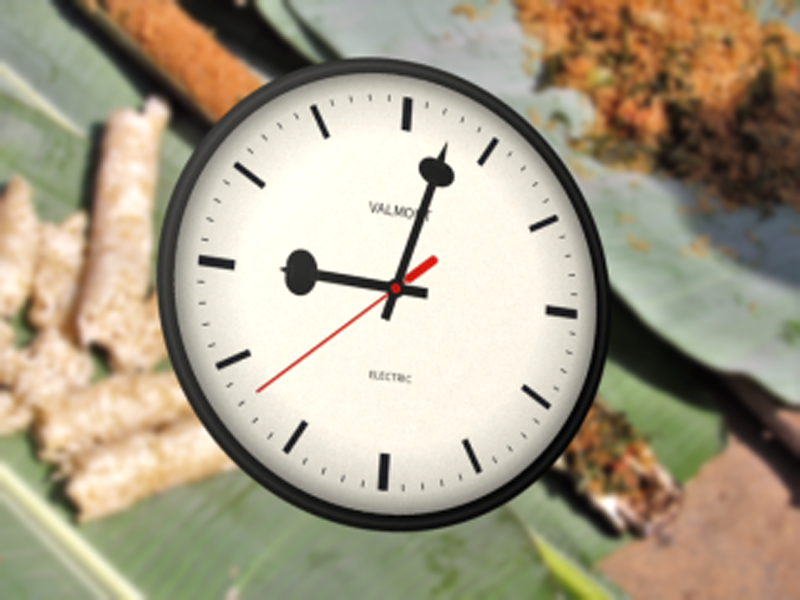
9:02:38
